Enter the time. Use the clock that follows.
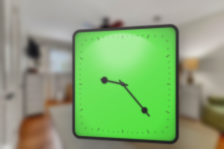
9:23
